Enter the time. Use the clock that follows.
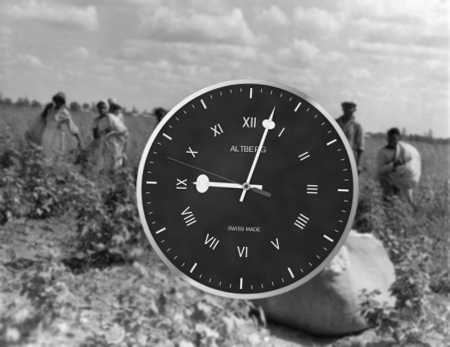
9:02:48
